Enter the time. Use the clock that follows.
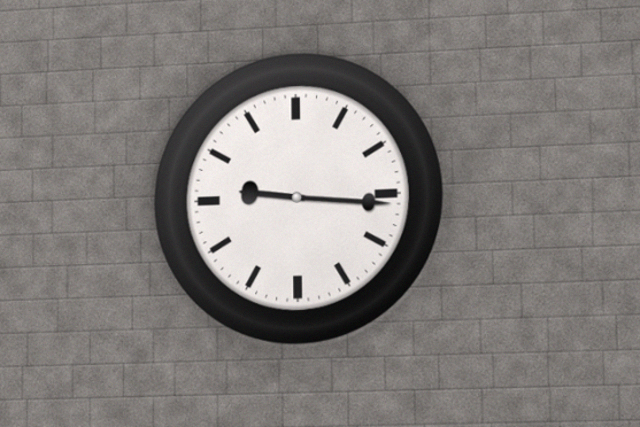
9:16
